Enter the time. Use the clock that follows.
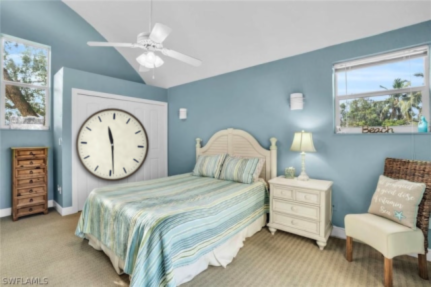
11:29
